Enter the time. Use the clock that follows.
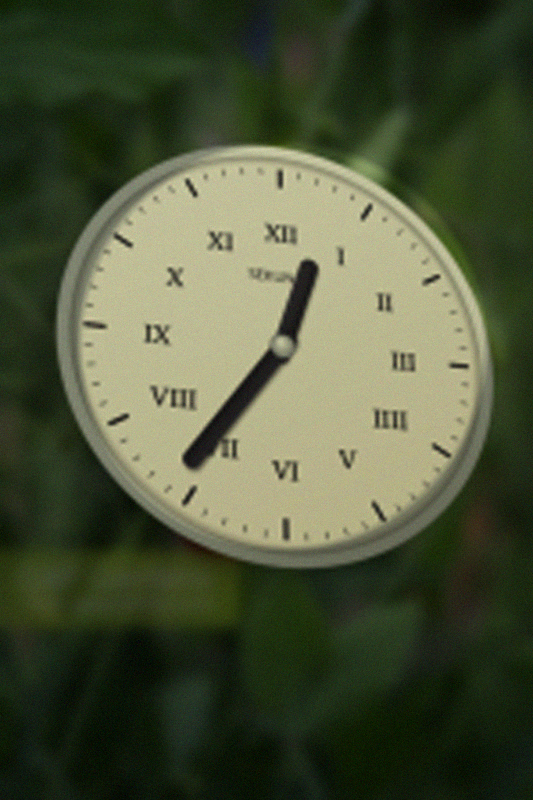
12:36
